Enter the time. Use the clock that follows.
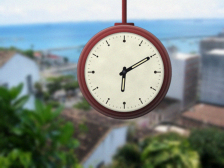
6:10
